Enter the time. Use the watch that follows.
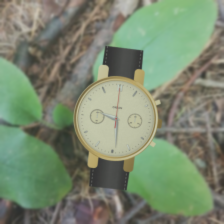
9:29
